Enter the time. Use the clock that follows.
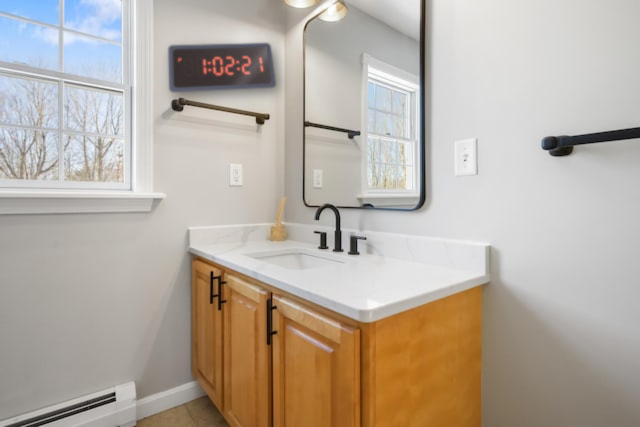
1:02:21
